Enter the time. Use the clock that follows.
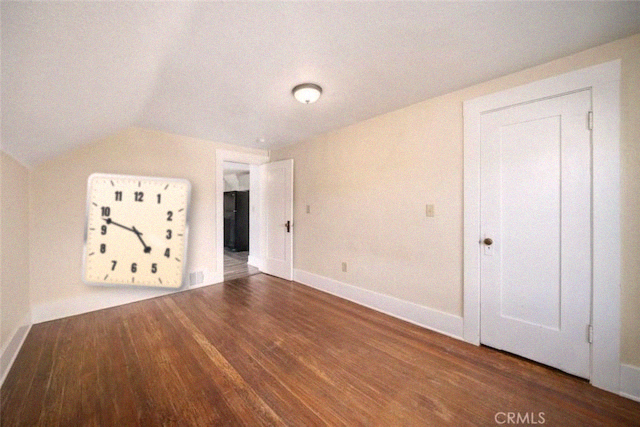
4:48
